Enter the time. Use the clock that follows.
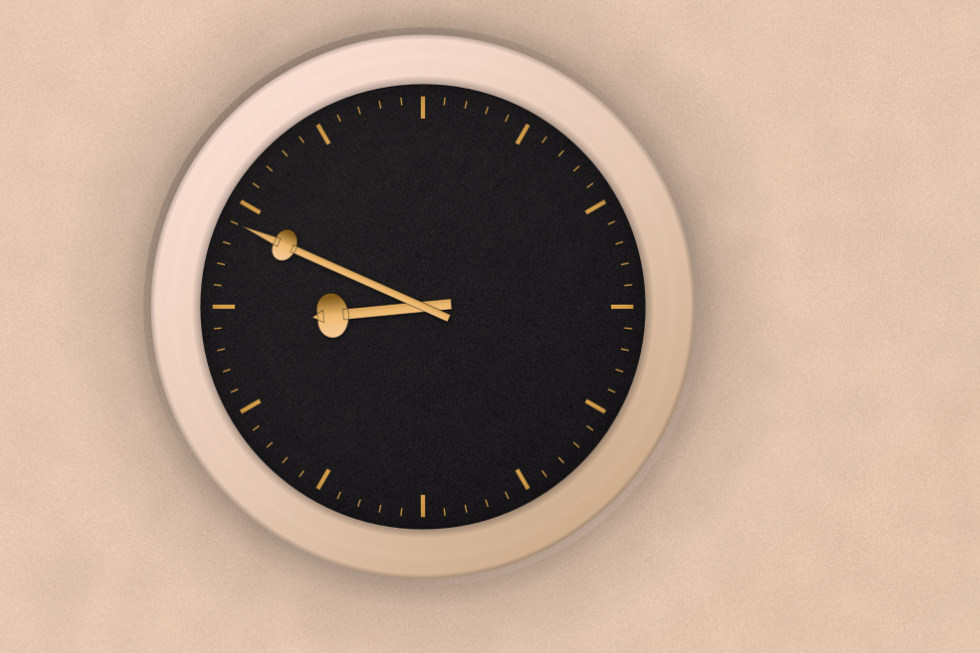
8:49
